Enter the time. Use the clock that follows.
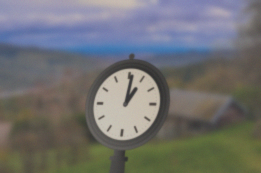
1:01
